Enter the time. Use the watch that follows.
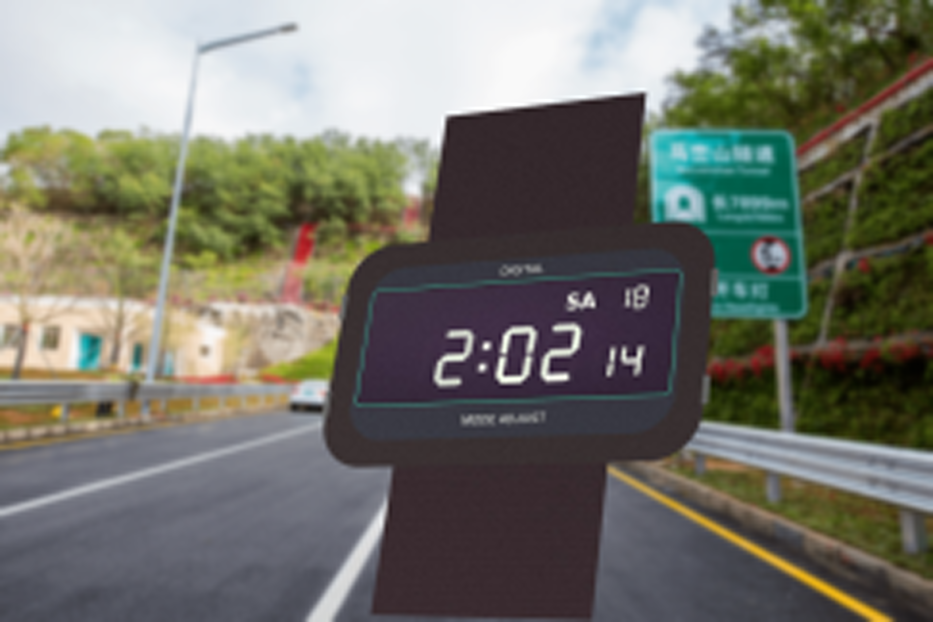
2:02:14
